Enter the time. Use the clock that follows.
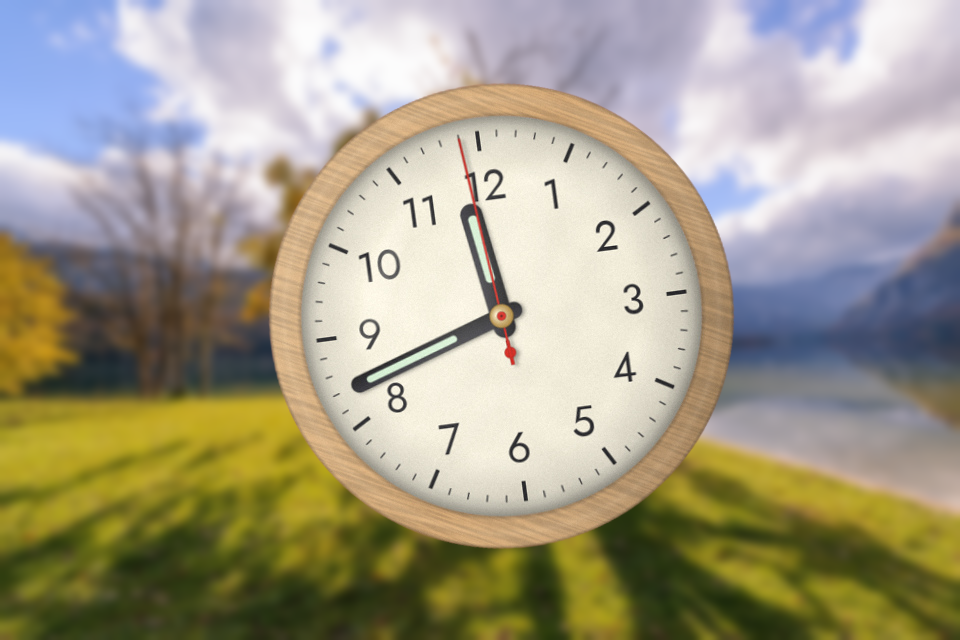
11:41:59
